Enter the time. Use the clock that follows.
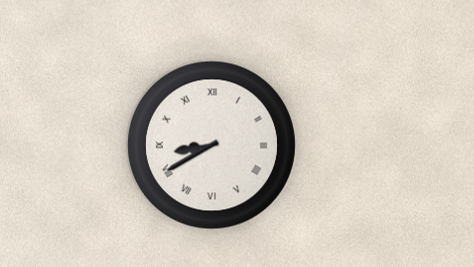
8:40
